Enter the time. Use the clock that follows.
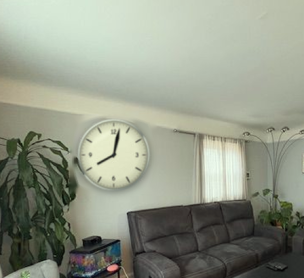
8:02
